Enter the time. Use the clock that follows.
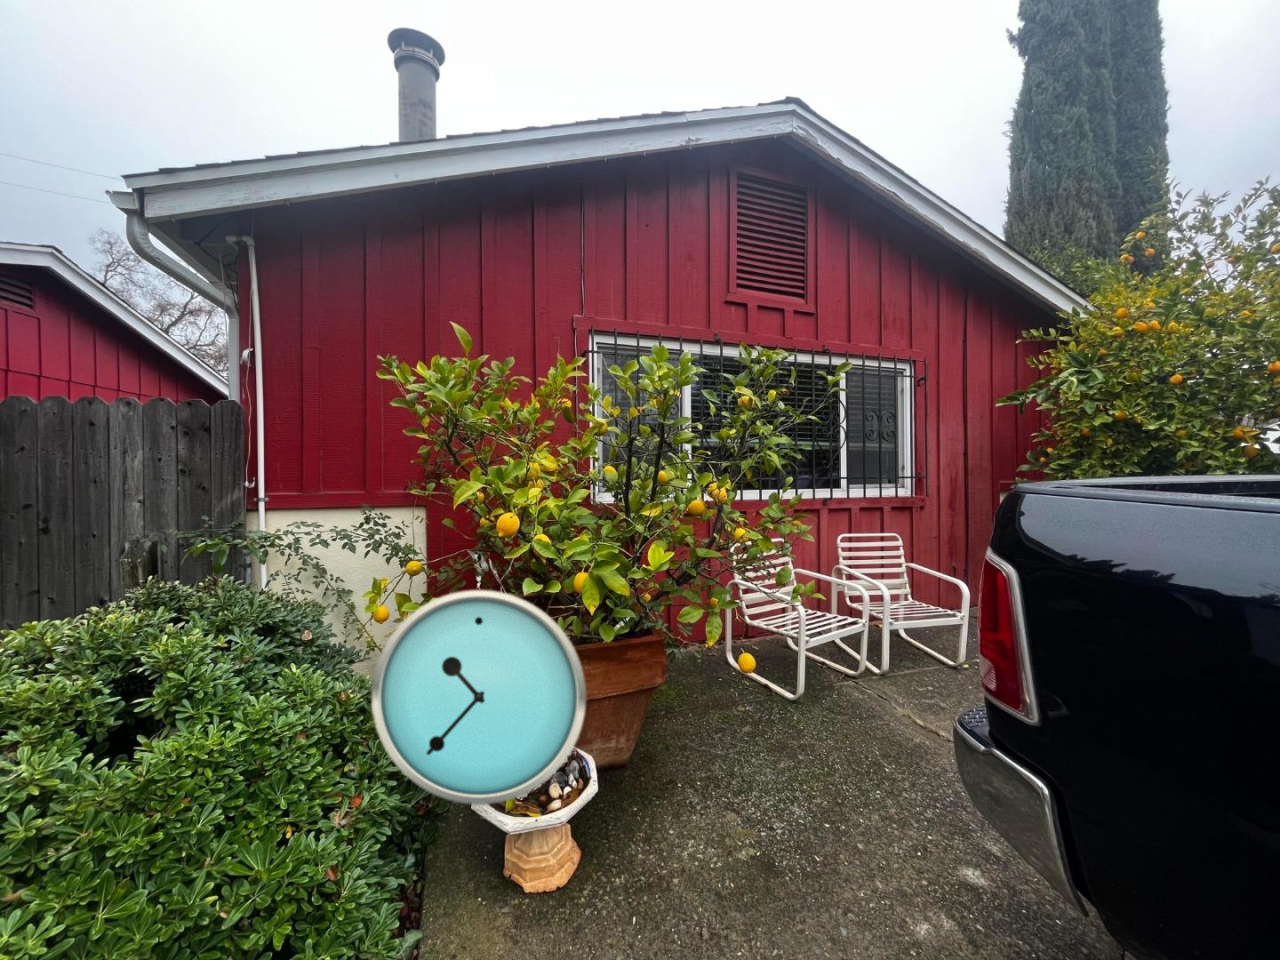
10:37
